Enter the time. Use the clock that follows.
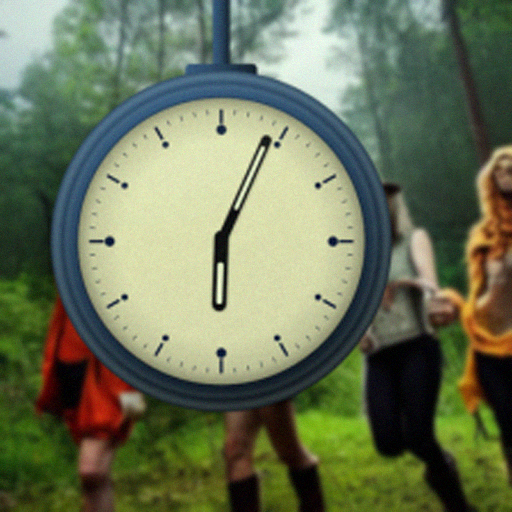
6:04
